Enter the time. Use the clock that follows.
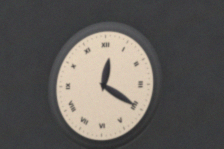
12:20
